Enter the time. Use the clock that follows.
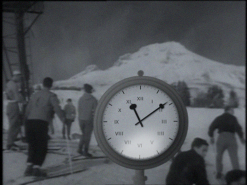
11:09
